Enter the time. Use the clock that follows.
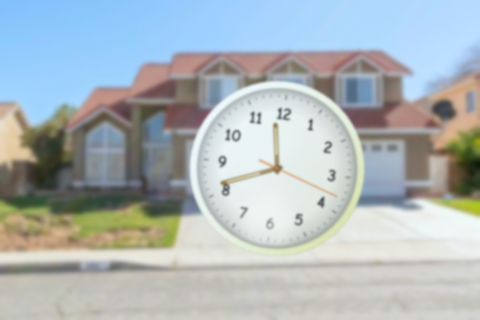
11:41:18
